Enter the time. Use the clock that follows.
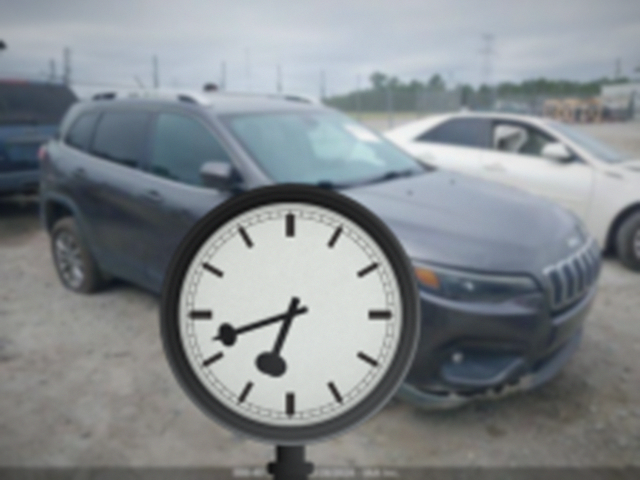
6:42
